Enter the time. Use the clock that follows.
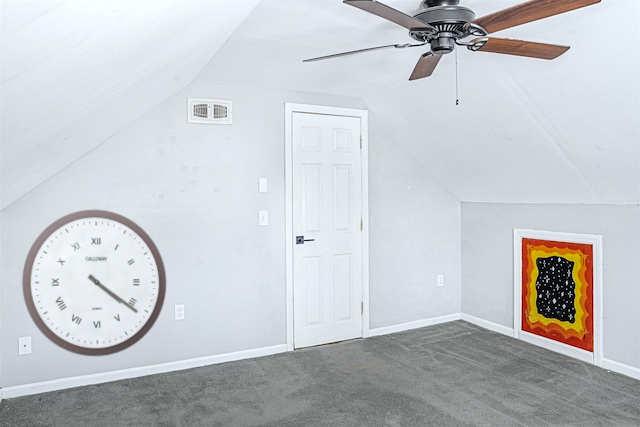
4:21
